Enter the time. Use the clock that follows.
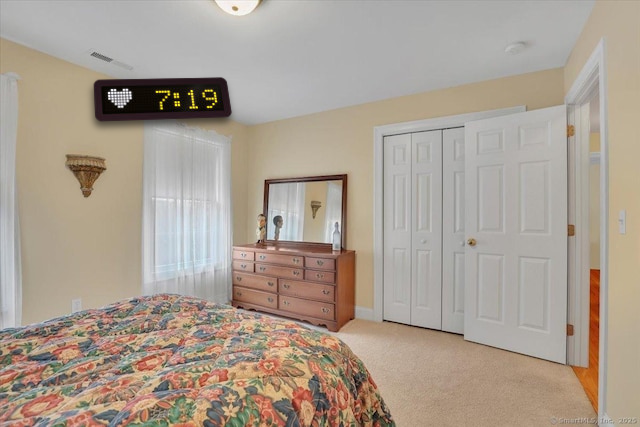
7:19
